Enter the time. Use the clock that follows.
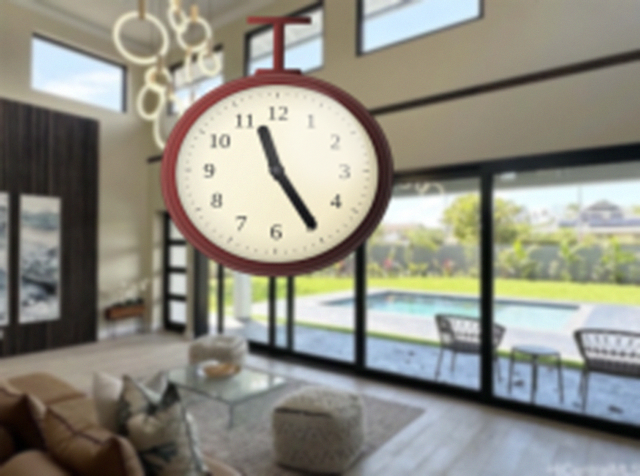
11:25
